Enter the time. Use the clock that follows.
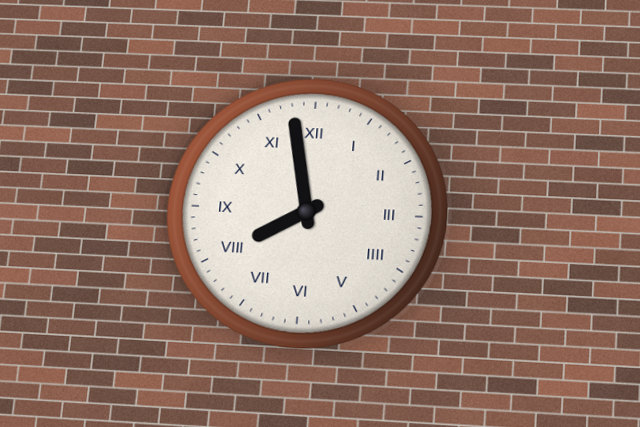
7:58
